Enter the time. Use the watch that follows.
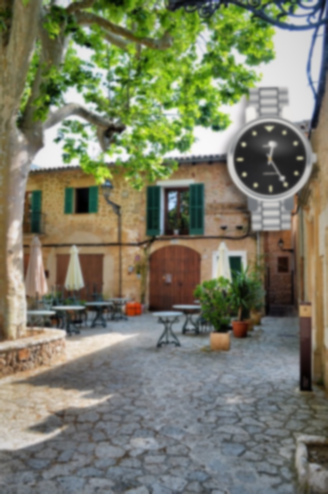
12:25
